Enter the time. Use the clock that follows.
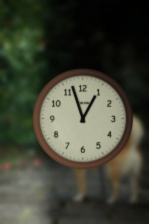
12:57
